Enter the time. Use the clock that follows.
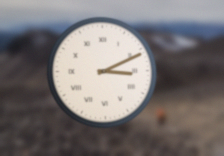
3:11
